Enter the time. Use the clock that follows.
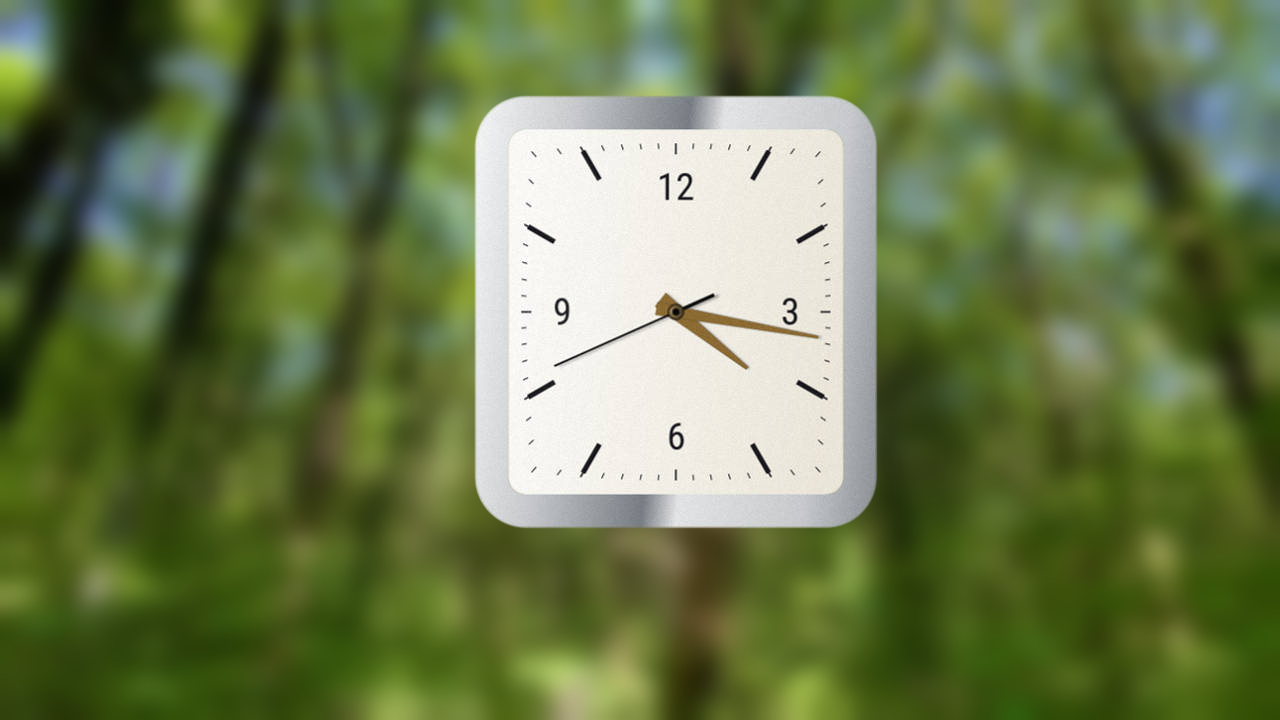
4:16:41
